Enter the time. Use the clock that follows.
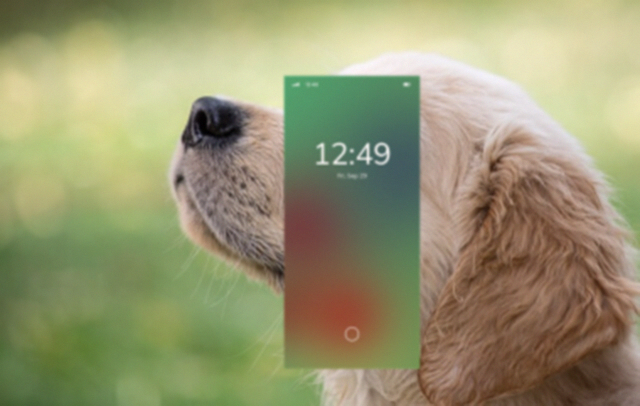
12:49
